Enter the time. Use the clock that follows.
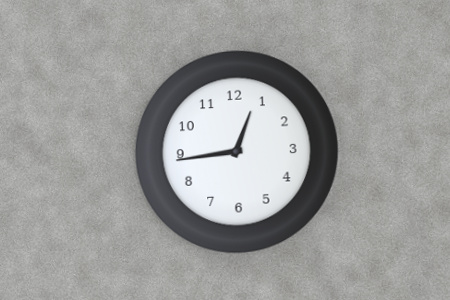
12:44
